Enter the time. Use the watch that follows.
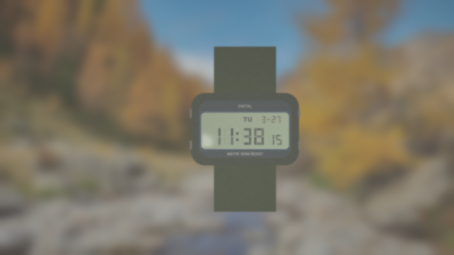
11:38:15
